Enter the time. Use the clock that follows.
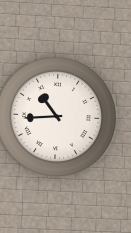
10:44
